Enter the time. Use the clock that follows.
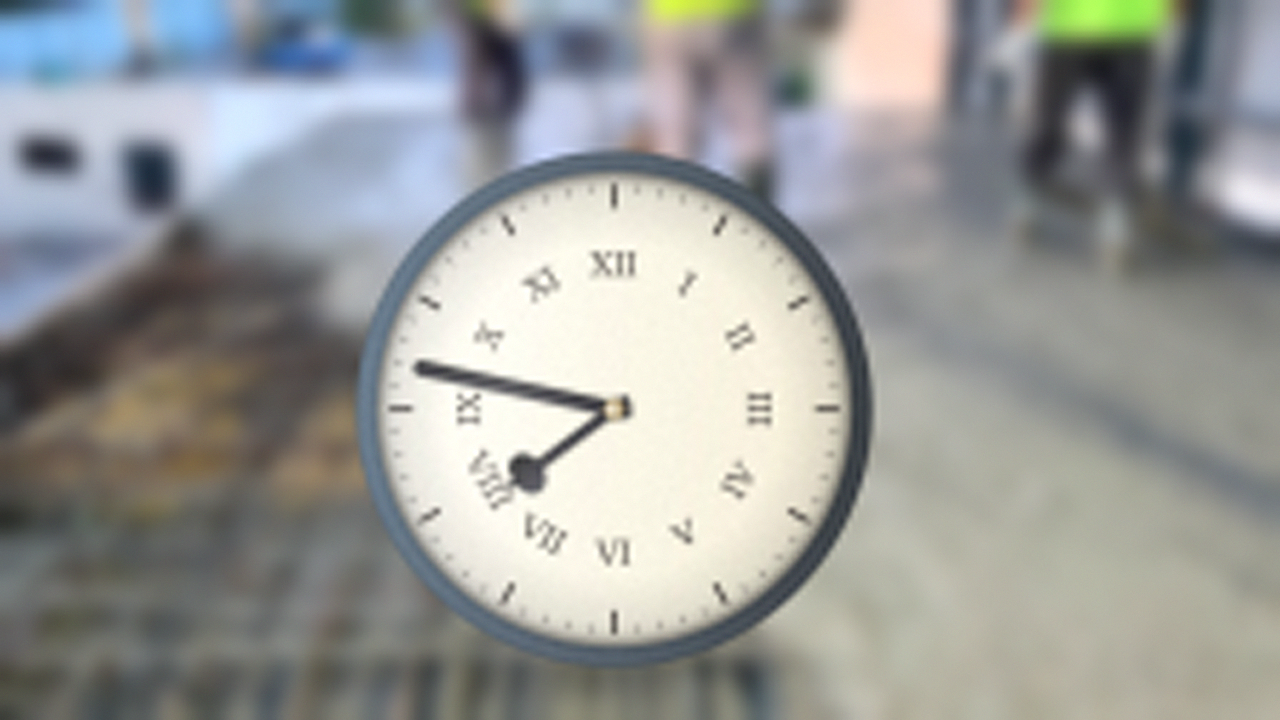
7:47
